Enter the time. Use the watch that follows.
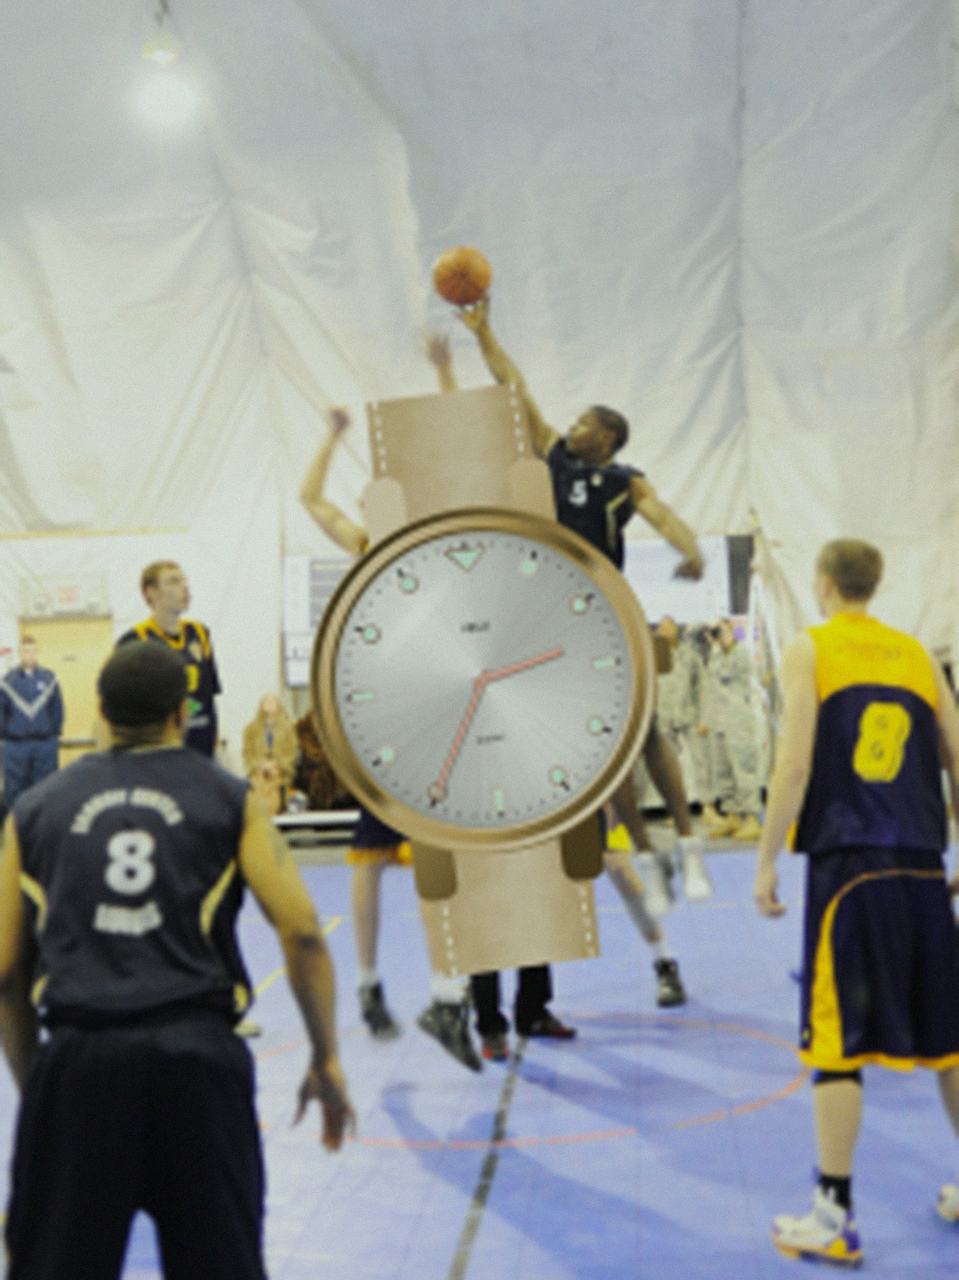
2:35
